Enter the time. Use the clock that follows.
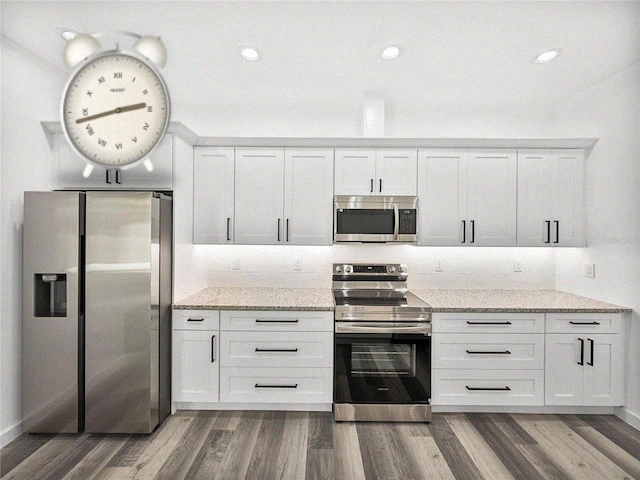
2:43
